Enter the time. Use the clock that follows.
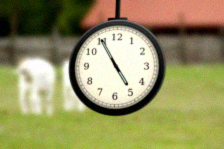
4:55
